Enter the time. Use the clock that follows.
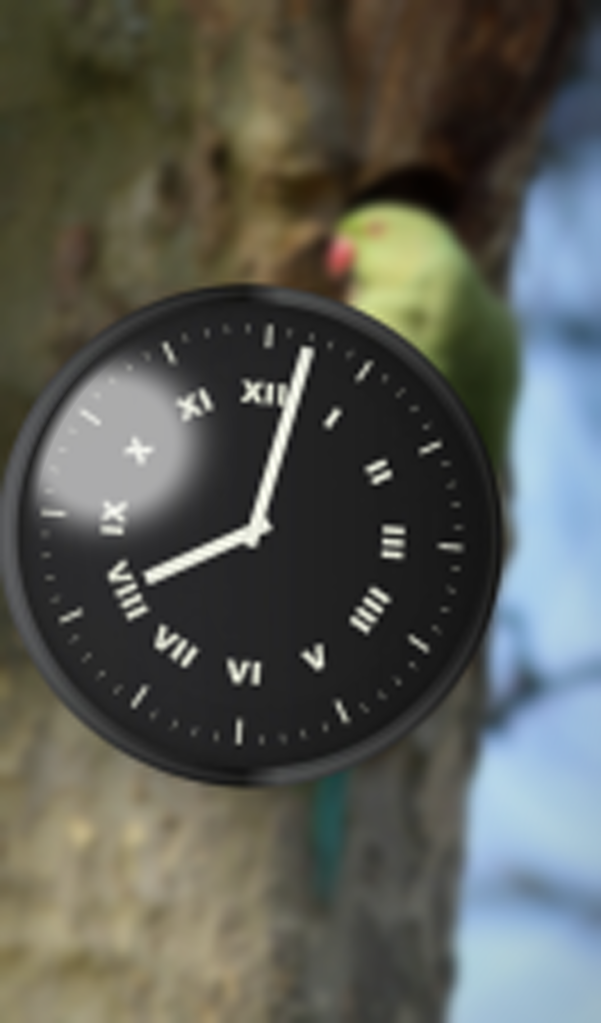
8:02
